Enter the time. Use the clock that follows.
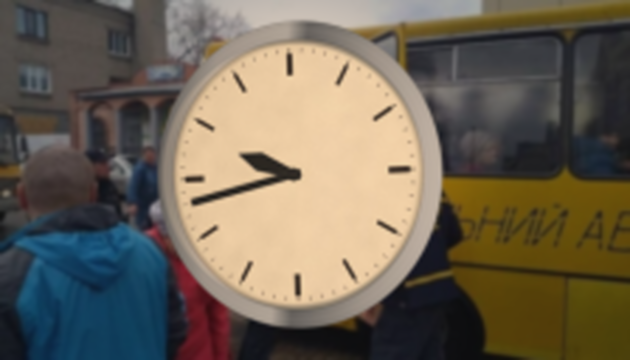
9:43
